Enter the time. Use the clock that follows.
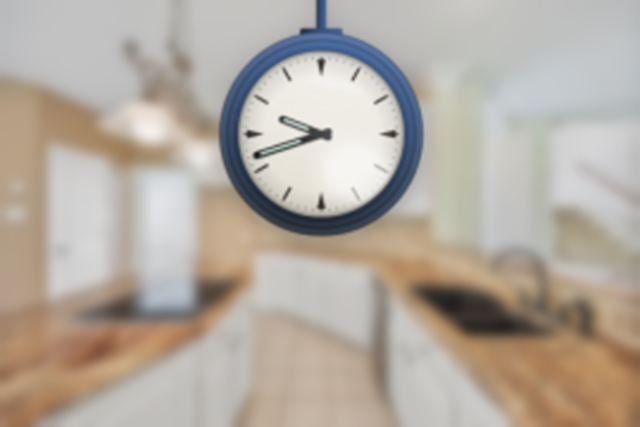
9:42
